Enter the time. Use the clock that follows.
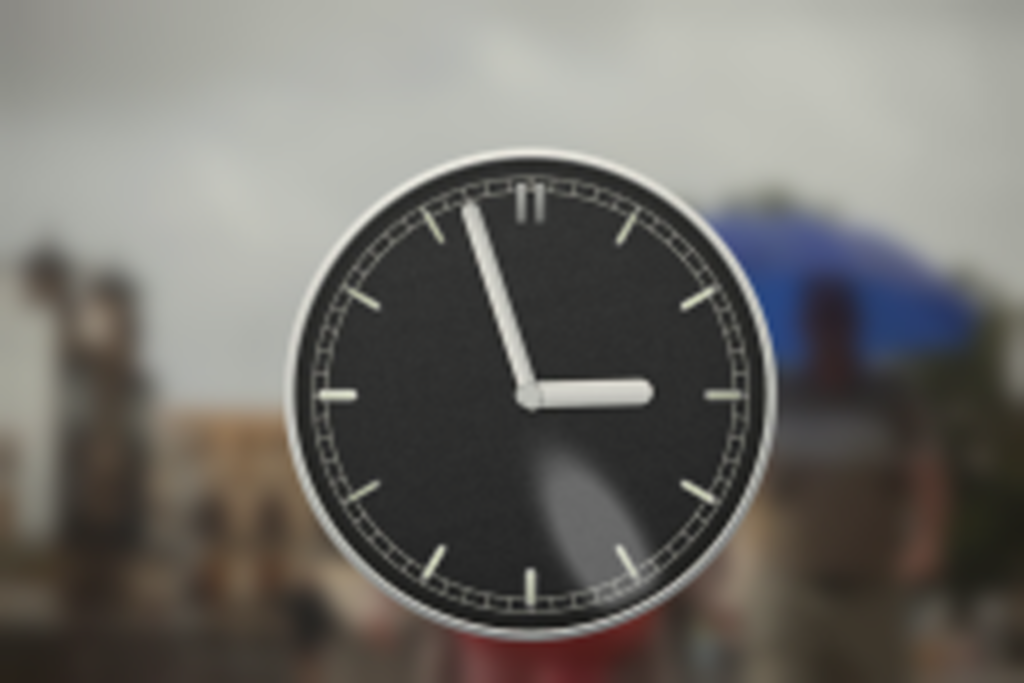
2:57
